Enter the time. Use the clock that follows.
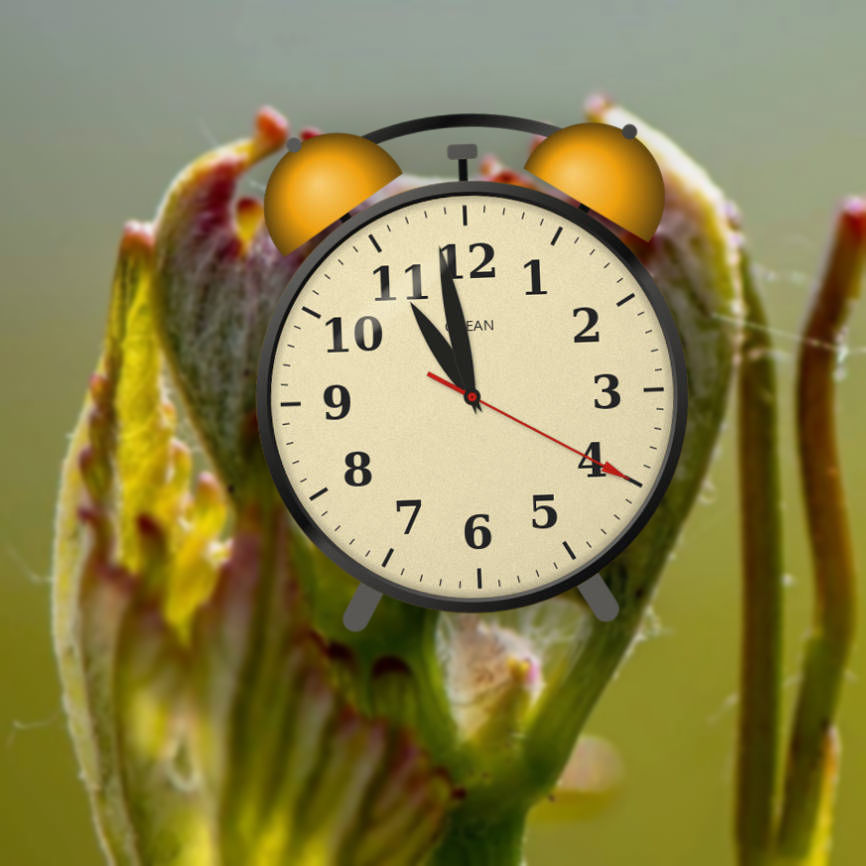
10:58:20
